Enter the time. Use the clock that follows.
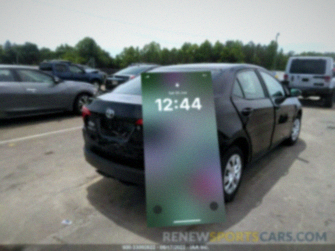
12:44
